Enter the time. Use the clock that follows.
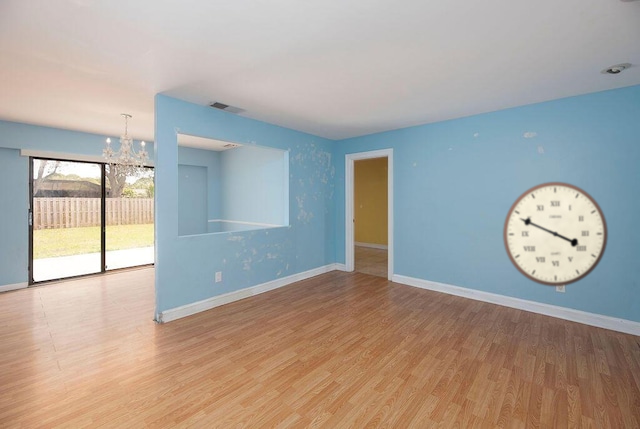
3:49
